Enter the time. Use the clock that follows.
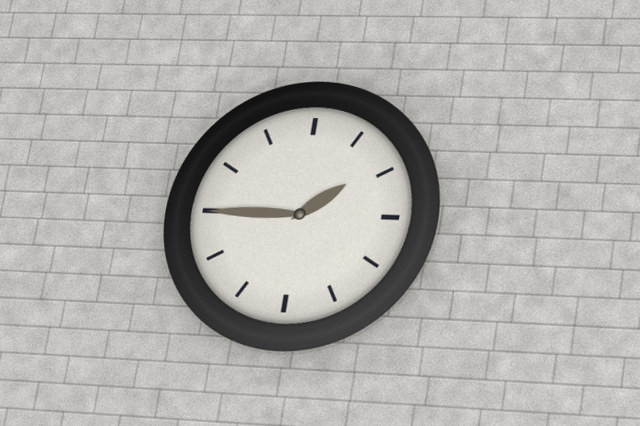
1:45
